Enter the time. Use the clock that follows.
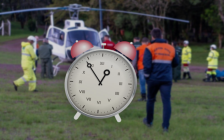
12:54
